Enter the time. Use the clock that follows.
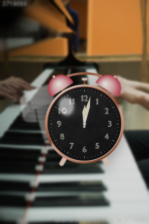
12:02
